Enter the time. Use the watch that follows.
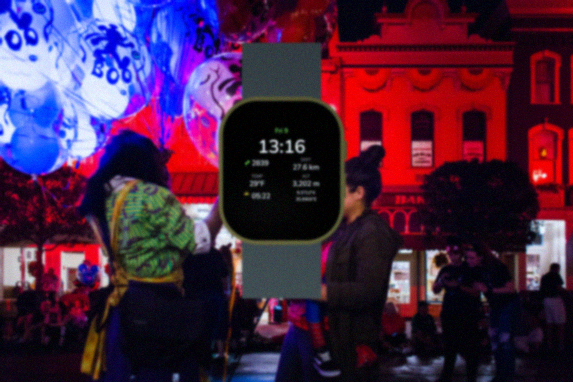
13:16
